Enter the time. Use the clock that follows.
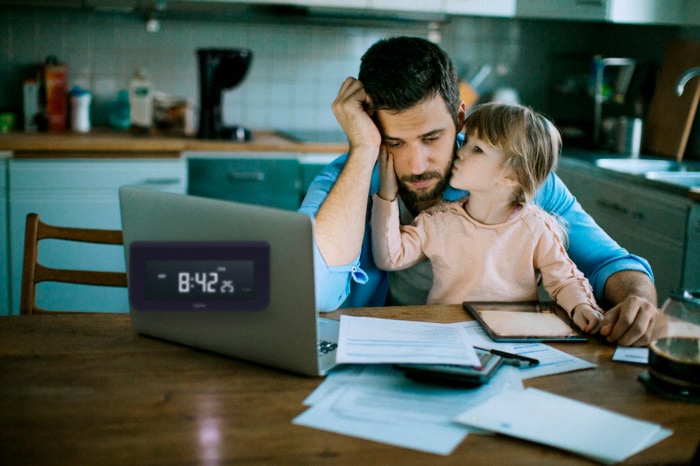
8:42
